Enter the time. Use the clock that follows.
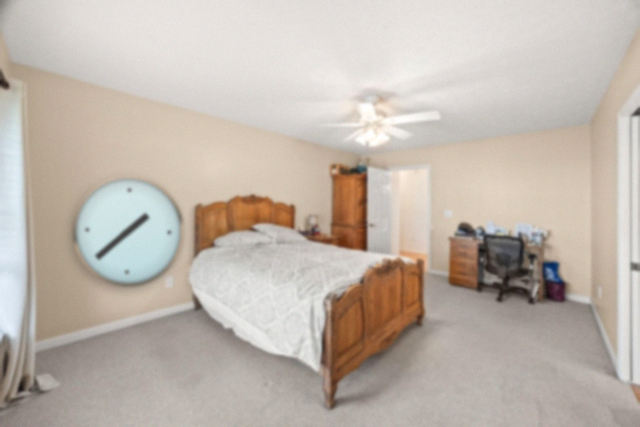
1:38
